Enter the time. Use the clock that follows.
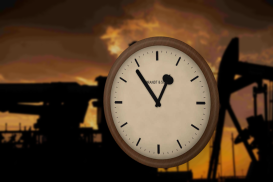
12:54
